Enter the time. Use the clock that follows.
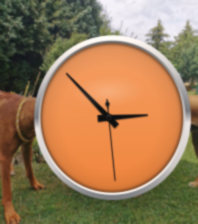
2:52:29
